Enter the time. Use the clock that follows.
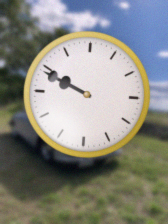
9:49
